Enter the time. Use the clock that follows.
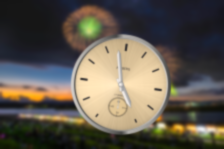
4:58
